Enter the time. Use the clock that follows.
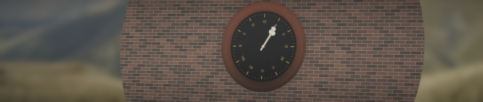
1:05
